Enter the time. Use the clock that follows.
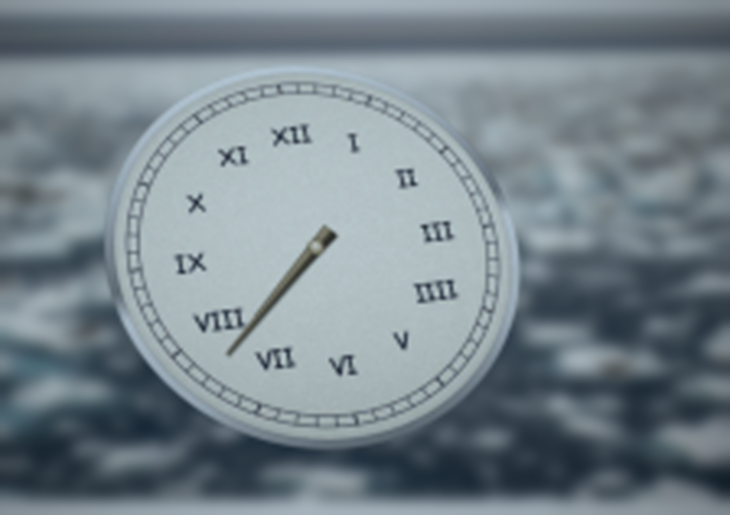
7:38
